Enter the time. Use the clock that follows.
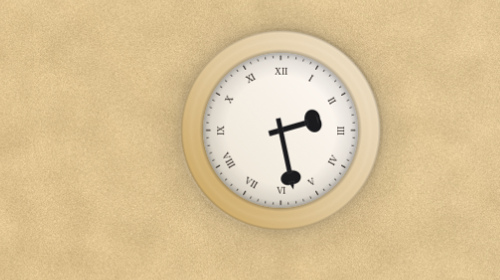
2:28
